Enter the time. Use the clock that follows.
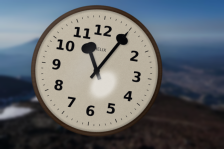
11:05
